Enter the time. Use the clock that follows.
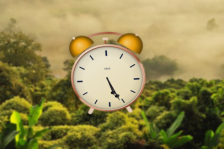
5:26
